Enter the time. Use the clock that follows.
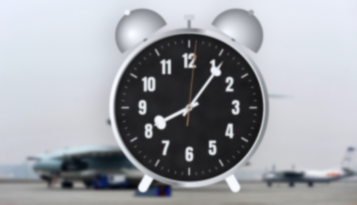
8:06:01
